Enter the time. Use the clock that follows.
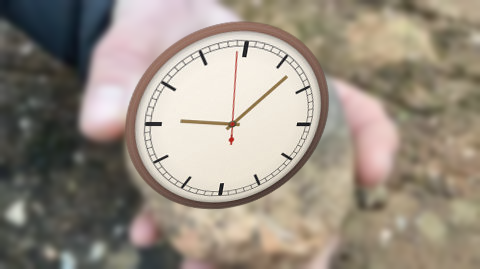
9:06:59
